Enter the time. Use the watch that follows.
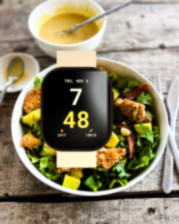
7:48
